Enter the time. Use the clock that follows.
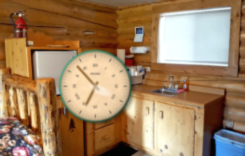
6:53
